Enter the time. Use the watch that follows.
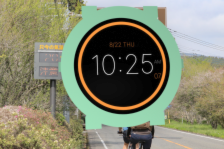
10:25
